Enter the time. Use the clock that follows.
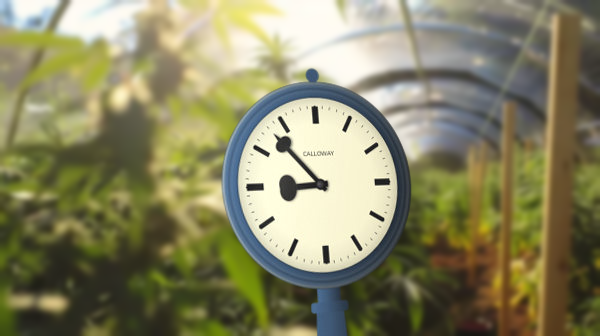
8:53
